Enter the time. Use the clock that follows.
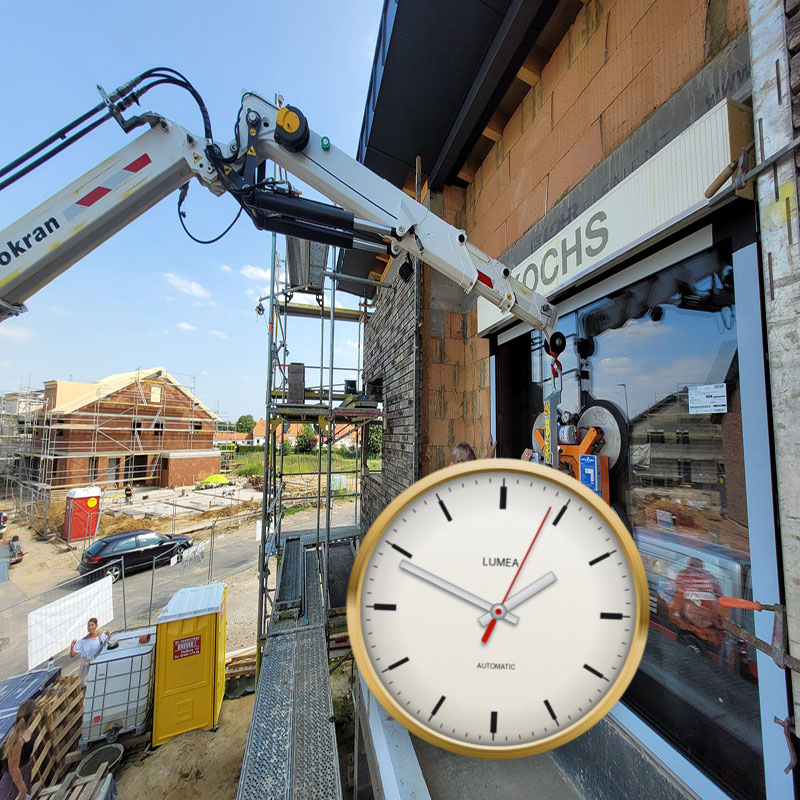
1:49:04
